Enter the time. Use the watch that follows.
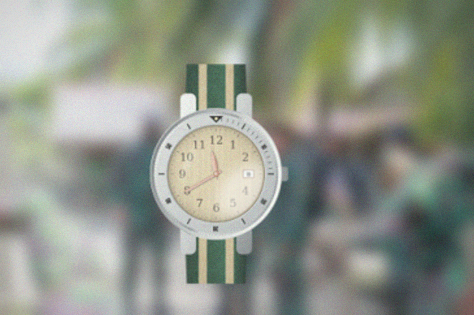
11:40
